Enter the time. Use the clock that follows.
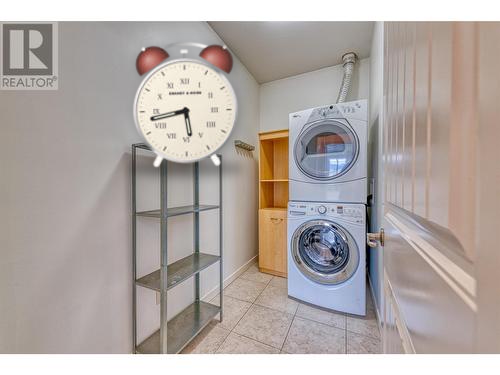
5:43
